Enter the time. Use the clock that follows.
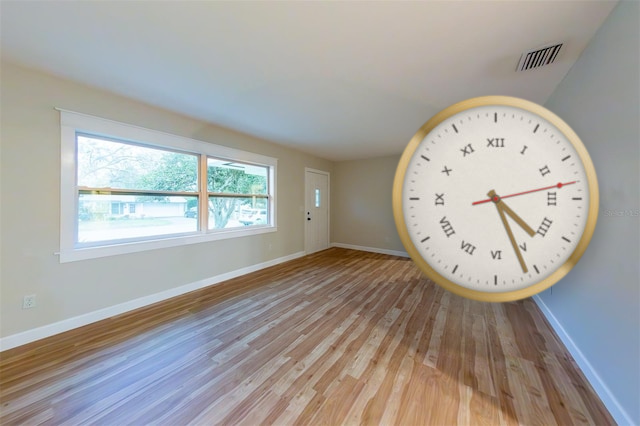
4:26:13
